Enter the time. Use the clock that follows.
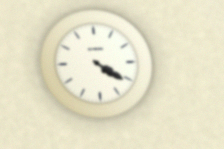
4:21
